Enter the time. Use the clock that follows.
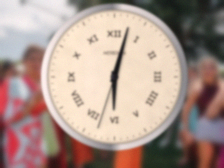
6:02:33
